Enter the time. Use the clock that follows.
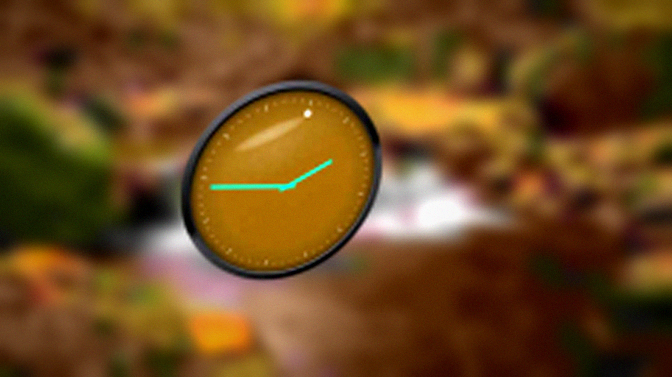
1:44
